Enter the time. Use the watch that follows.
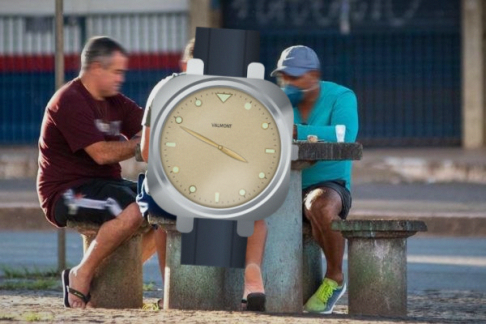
3:49
